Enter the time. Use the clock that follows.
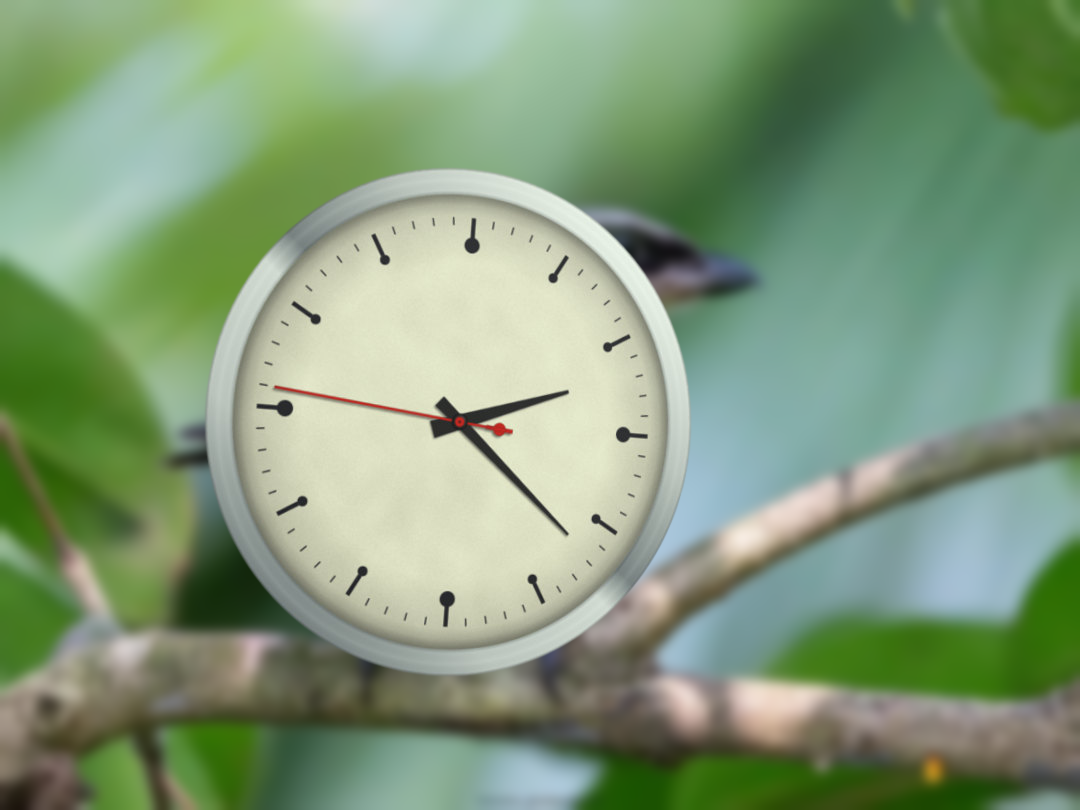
2:21:46
